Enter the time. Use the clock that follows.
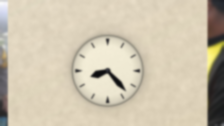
8:23
